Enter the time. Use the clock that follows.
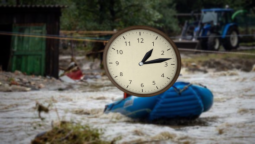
1:13
